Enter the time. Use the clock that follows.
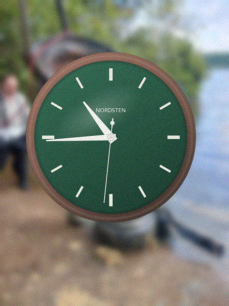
10:44:31
